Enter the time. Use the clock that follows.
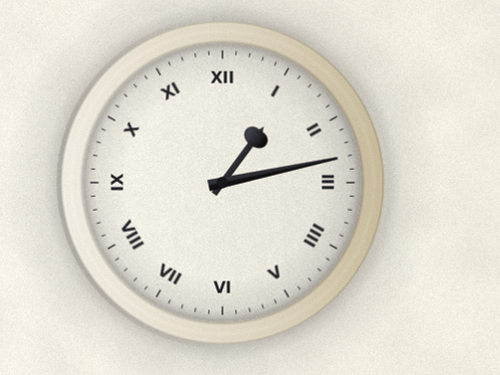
1:13
